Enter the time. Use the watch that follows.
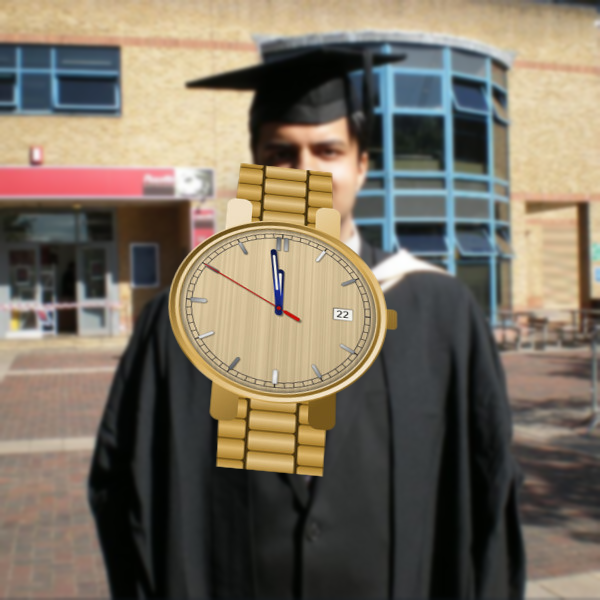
11:58:50
